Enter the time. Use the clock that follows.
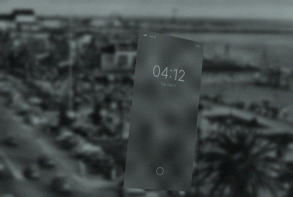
4:12
